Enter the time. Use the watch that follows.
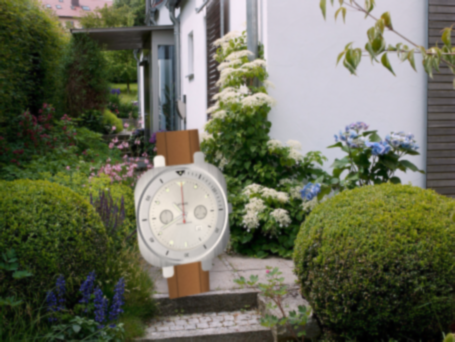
10:41
